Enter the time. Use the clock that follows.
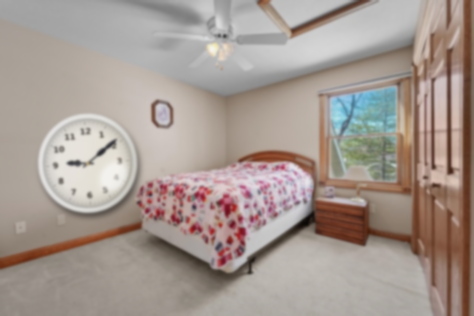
9:09
